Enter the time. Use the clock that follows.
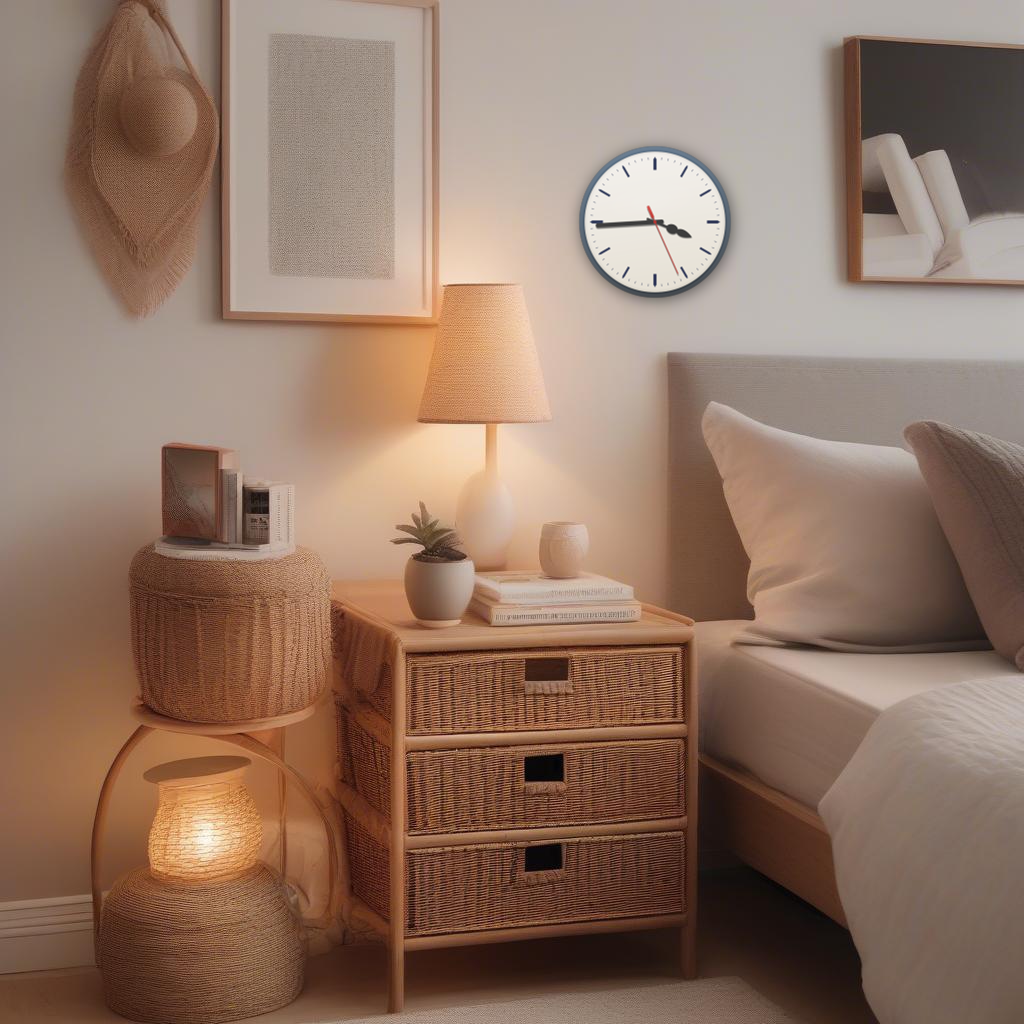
3:44:26
